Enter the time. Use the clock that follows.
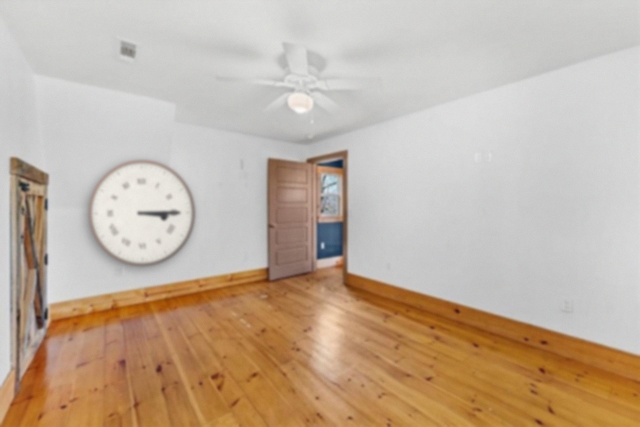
3:15
